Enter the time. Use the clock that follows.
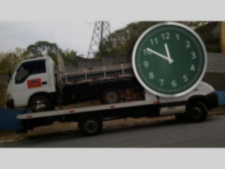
11:51
